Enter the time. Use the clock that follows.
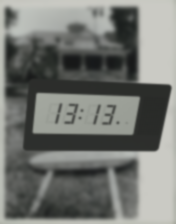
13:13
